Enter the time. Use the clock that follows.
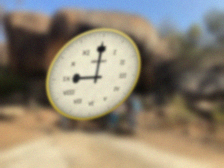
9:00
